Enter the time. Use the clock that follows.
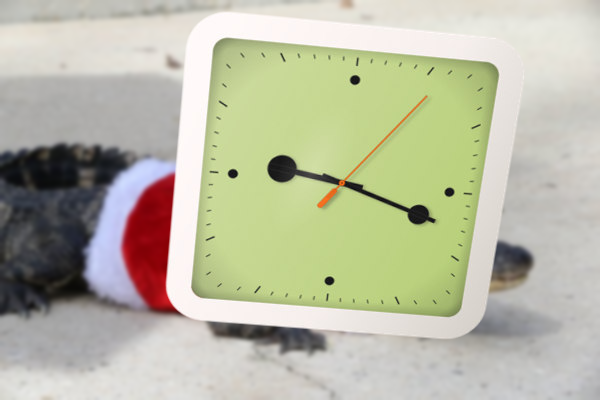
9:18:06
